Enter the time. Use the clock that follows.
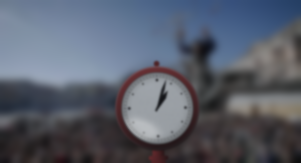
1:03
